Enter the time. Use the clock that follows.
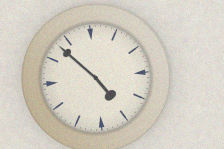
4:53
